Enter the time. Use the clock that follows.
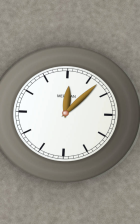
12:07
